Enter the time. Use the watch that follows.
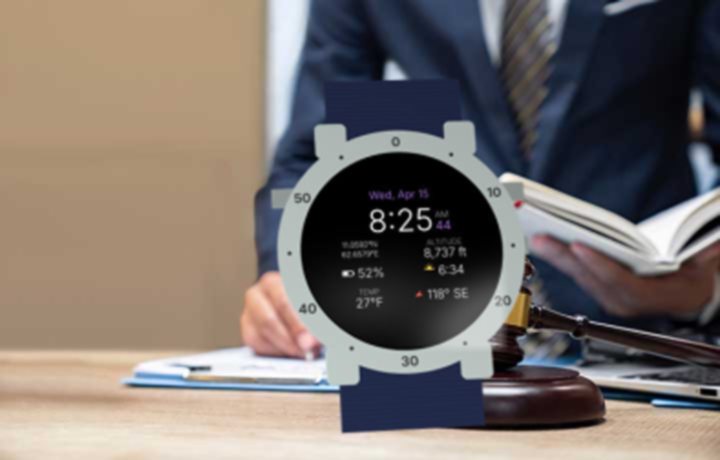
8:25
